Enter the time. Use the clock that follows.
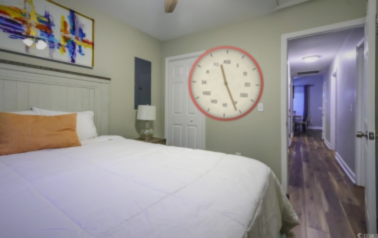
11:26
